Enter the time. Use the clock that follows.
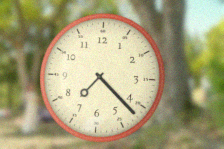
7:22
